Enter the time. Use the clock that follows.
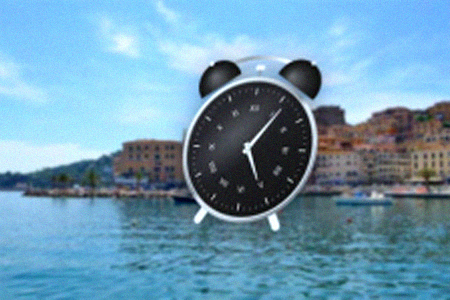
5:06
